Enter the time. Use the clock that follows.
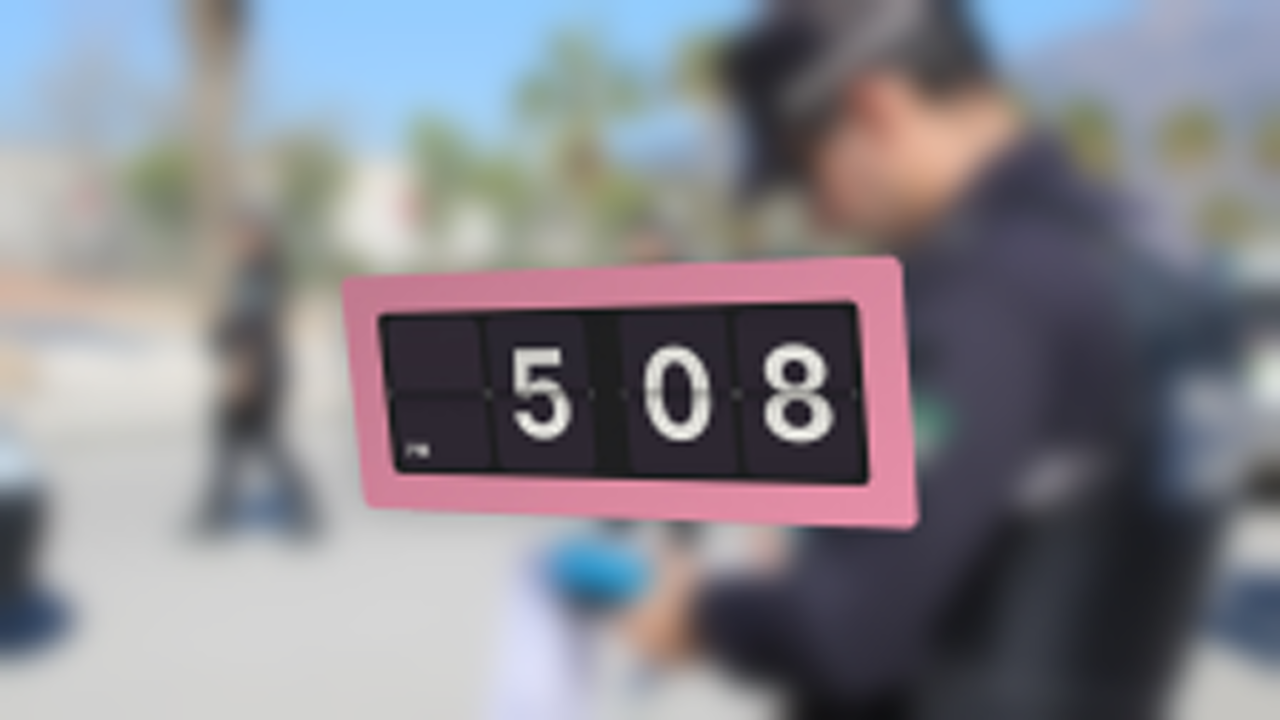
5:08
